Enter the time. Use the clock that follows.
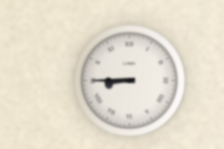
8:45
